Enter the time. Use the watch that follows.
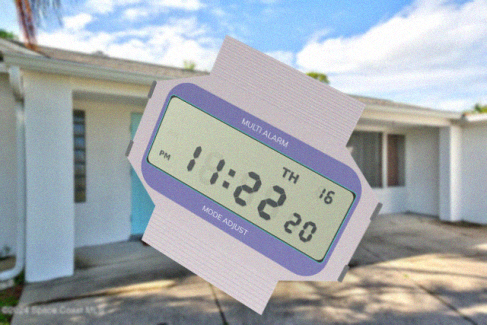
11:22:20
